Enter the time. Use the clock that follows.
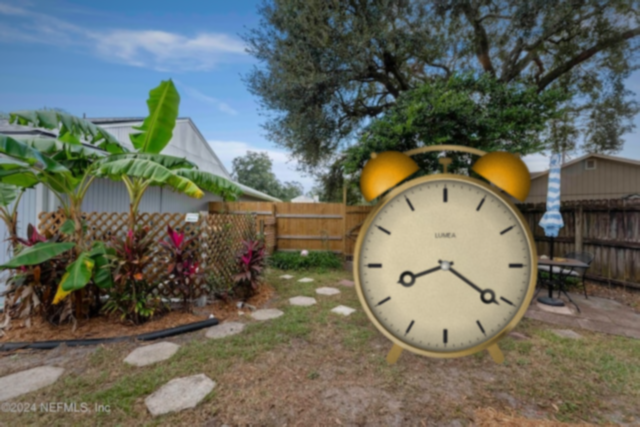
8:21
